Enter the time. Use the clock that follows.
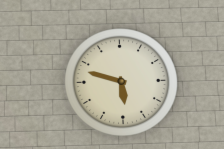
5:48
